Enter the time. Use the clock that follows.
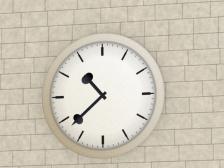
10:38
